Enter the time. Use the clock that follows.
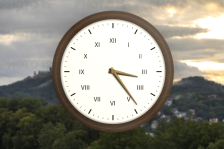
3:24
